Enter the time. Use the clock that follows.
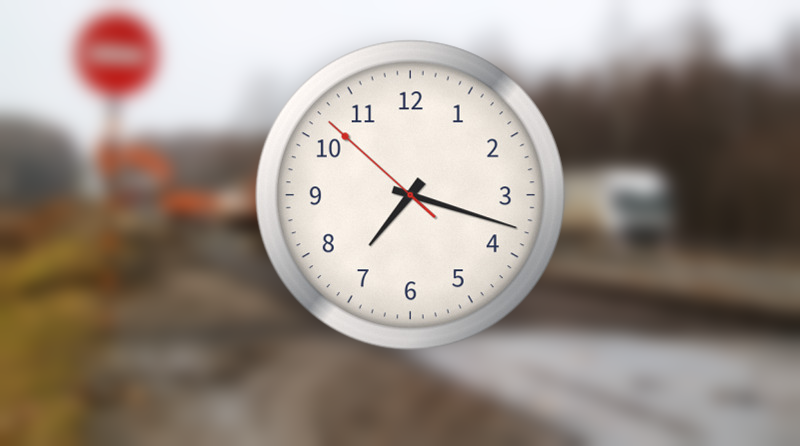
7:17:52
